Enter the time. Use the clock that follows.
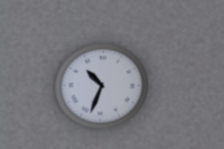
10:33
